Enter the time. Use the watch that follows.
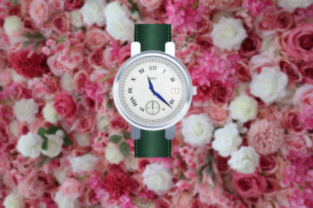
11:22
